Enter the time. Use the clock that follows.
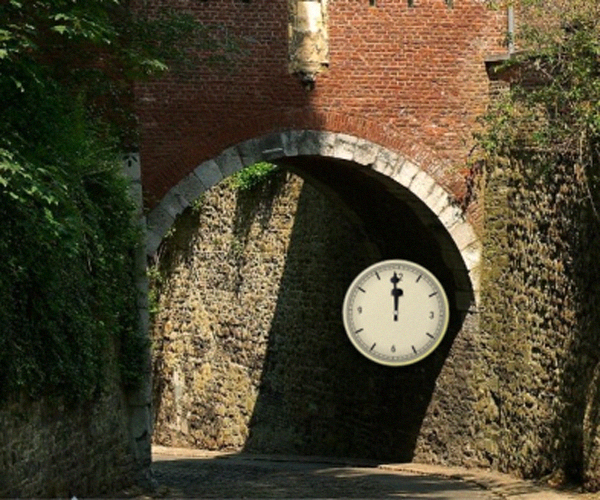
11:59
